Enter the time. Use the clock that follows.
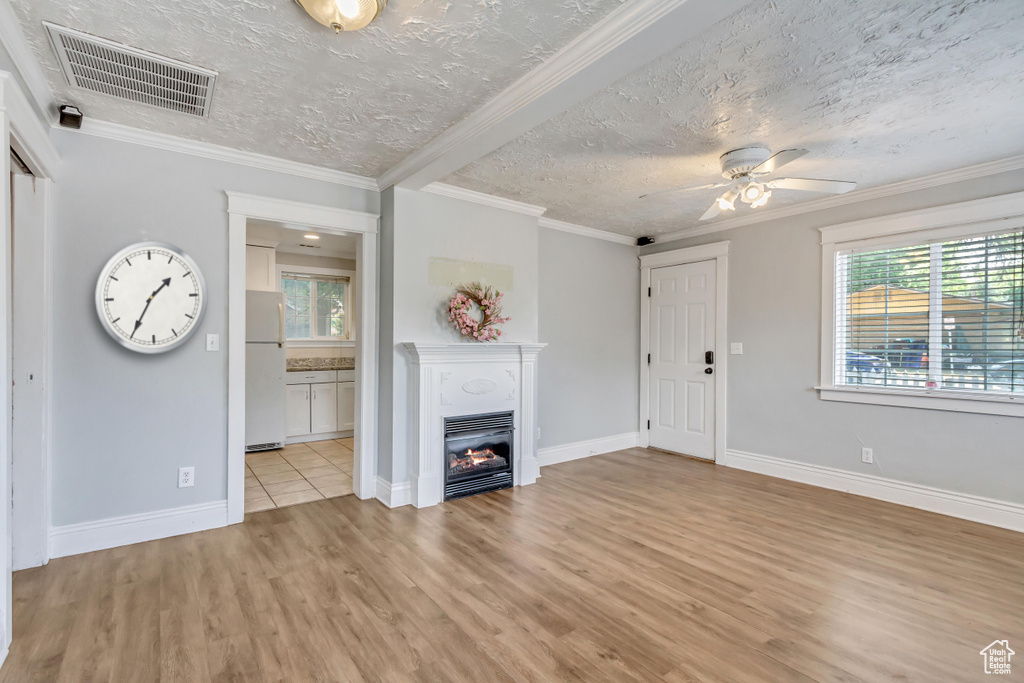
1:35
